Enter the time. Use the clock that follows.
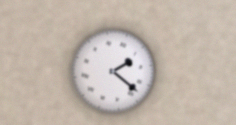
1:18
